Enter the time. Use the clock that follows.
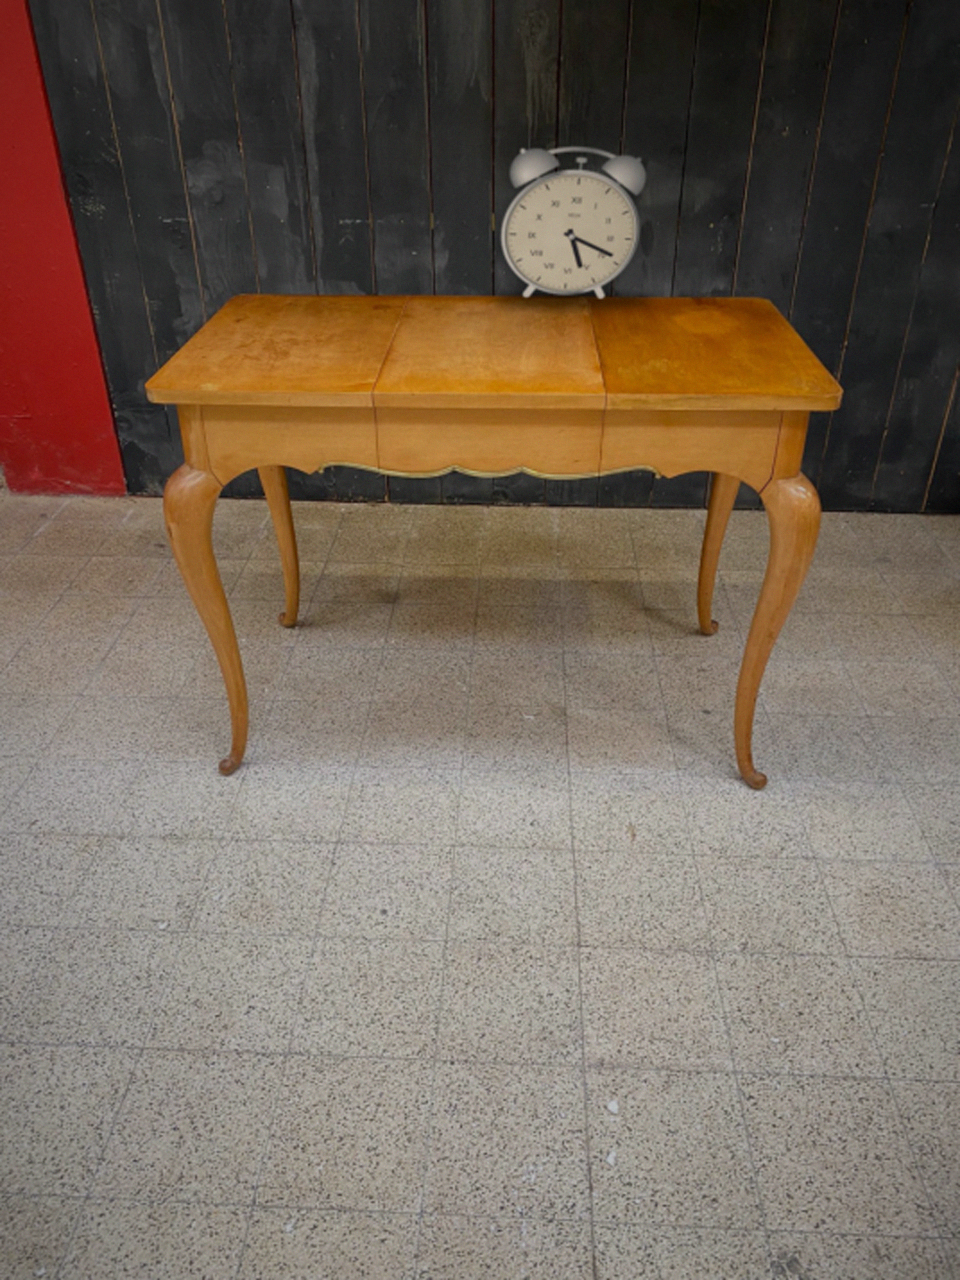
5:19
